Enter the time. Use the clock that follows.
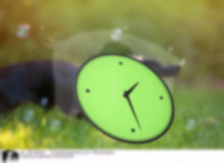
1:28
